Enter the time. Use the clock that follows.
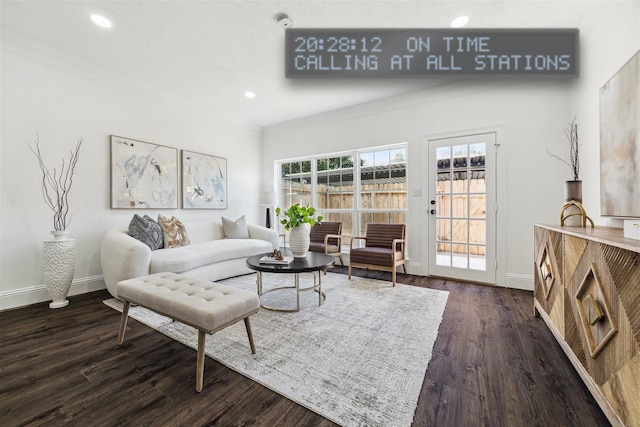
20:28:12
